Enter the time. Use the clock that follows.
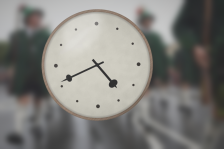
4:41
